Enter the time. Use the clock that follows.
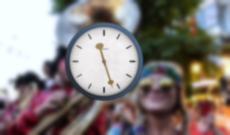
11:27
